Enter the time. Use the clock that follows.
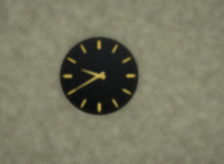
9:40
